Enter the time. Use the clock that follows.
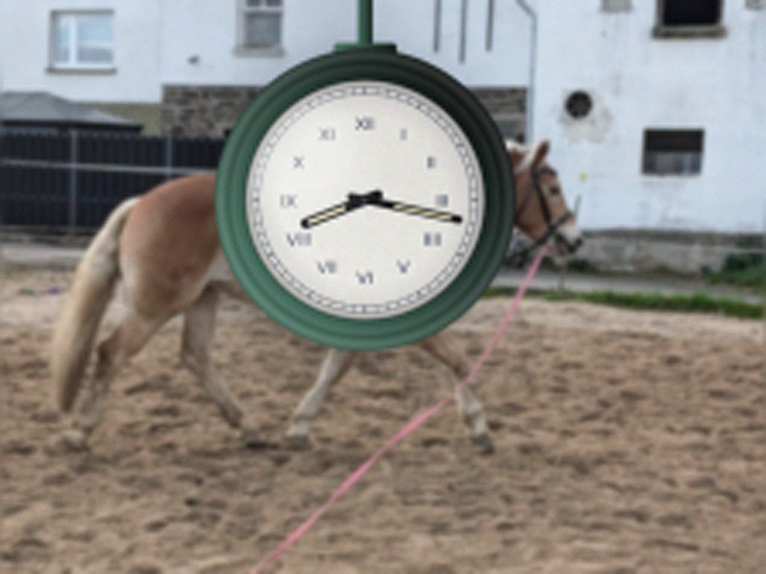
8:17
